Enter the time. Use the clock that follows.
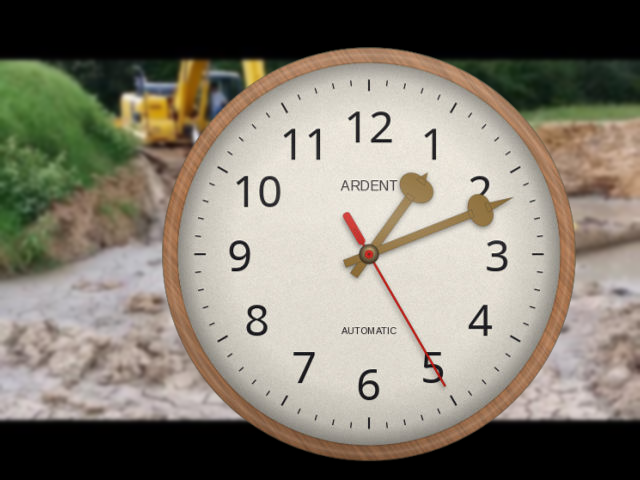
1:11:25
